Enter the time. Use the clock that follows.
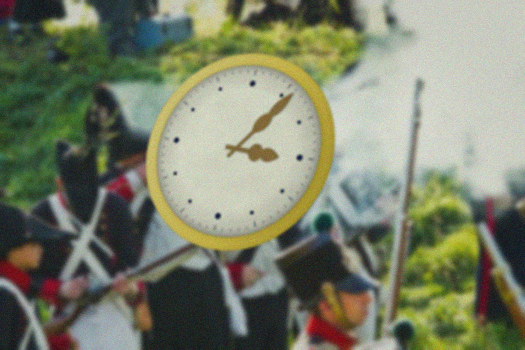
3:06
